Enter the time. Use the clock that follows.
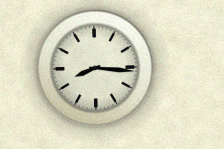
8:16
